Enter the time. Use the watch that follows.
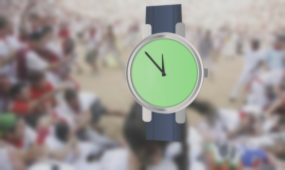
11:53
